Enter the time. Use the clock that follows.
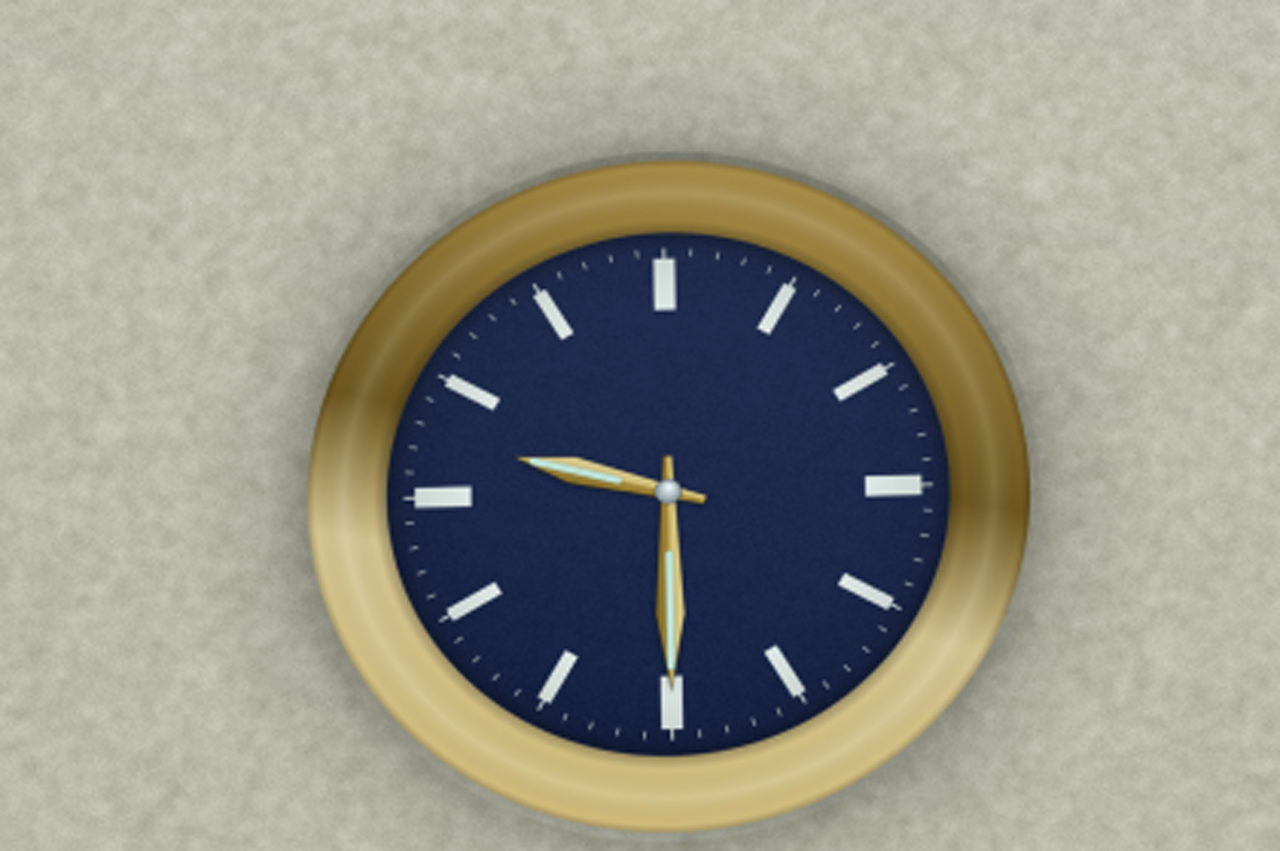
9:30
